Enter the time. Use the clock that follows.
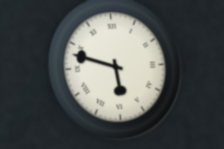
5:48
